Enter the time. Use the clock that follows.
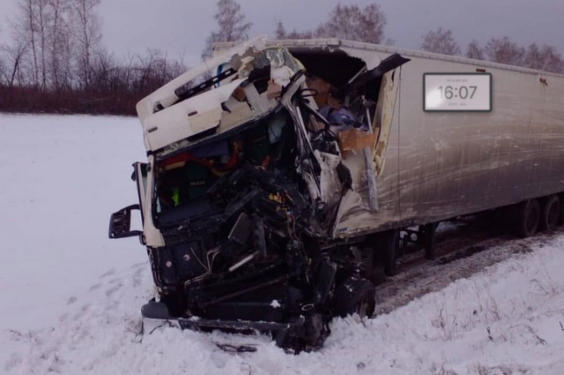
16:07
